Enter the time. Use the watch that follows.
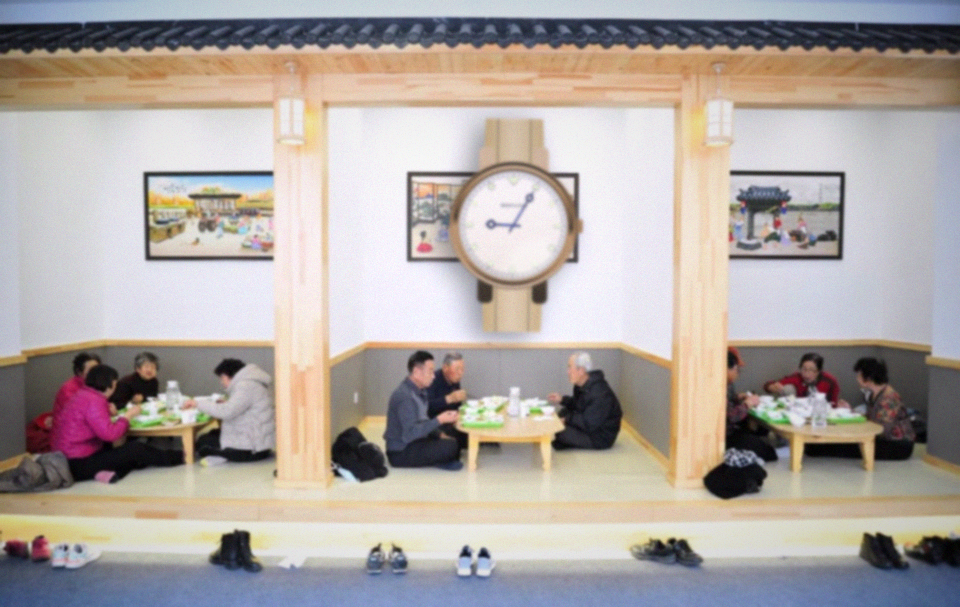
9:05
